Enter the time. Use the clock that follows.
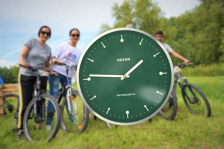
1:46
